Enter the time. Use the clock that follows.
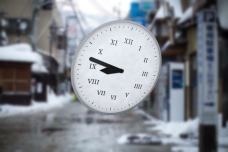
8:47
